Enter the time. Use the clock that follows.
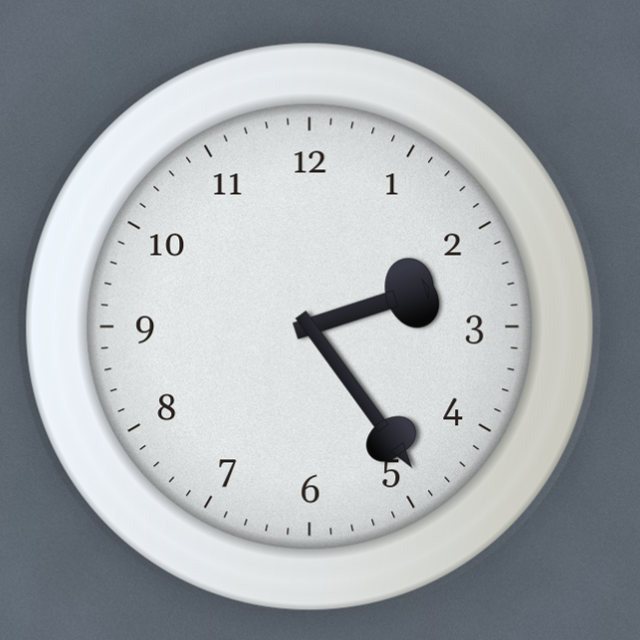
2:24
